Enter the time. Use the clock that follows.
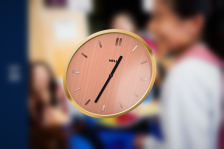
12:33
